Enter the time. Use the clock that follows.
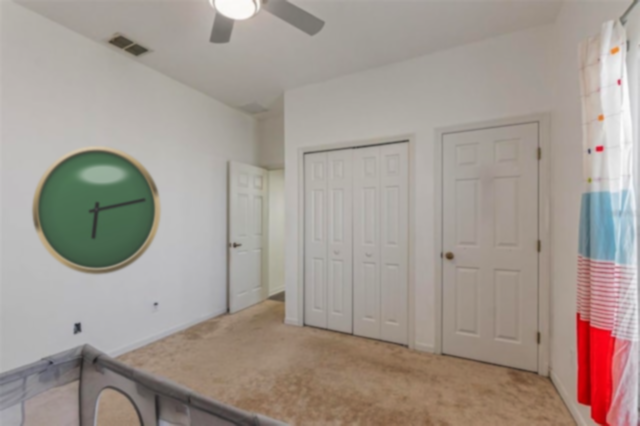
6:13
